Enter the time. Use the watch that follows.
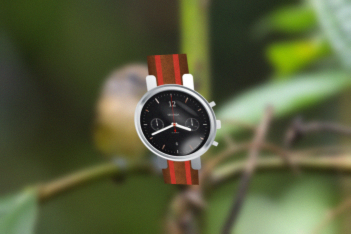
3:41
